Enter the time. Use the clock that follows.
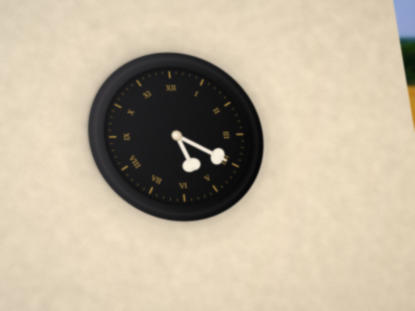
5:20
